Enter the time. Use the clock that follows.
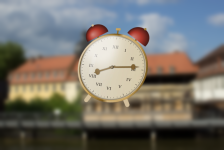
8:14
